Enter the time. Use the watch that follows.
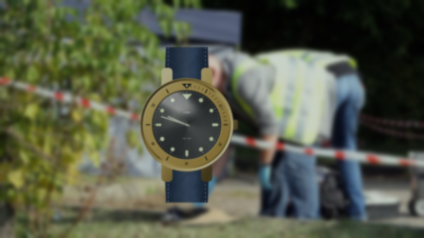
9:48
